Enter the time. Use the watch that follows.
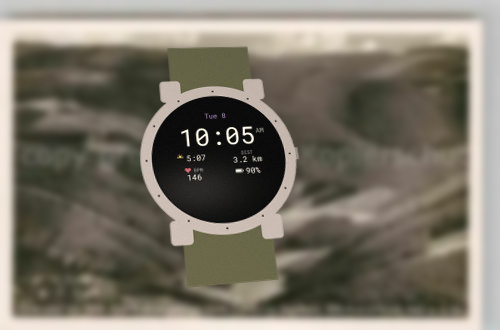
10:05
